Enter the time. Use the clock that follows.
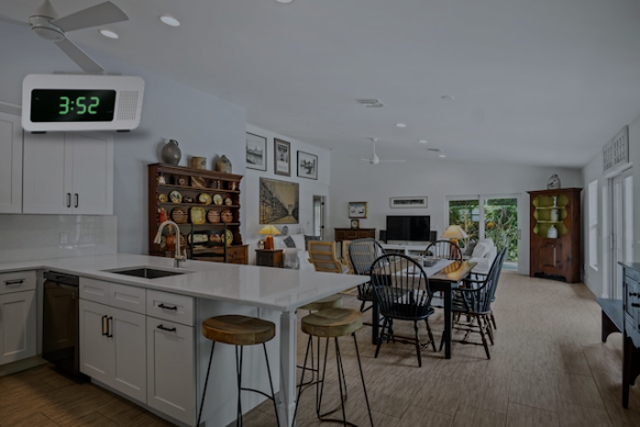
3:52
